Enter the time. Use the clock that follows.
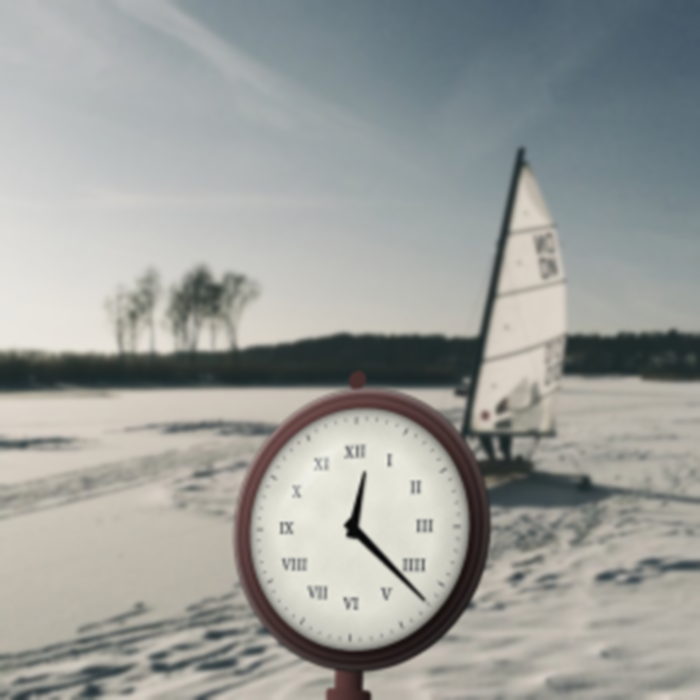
12:22
